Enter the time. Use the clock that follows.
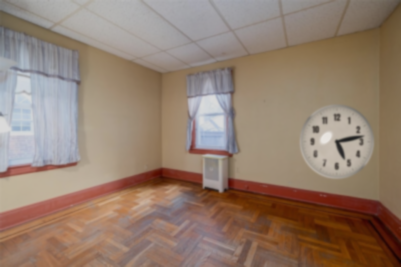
5:13
